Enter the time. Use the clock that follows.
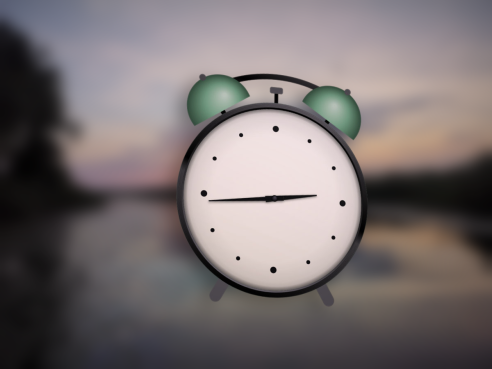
2:44
